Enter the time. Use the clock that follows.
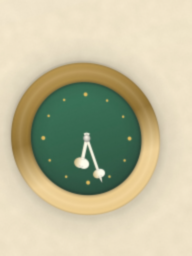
6:27
